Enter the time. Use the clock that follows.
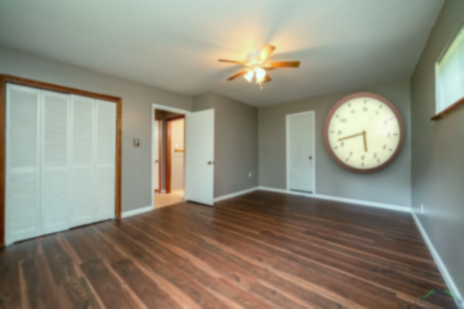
5:42
